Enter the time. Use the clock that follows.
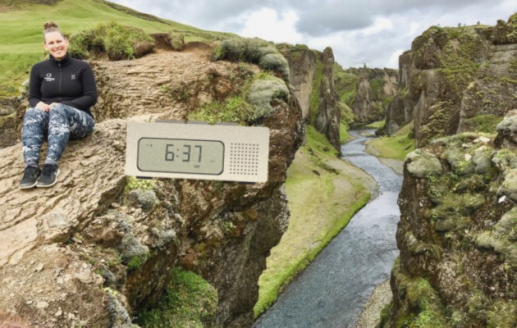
6:37
